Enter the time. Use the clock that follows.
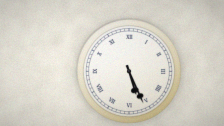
5:26
